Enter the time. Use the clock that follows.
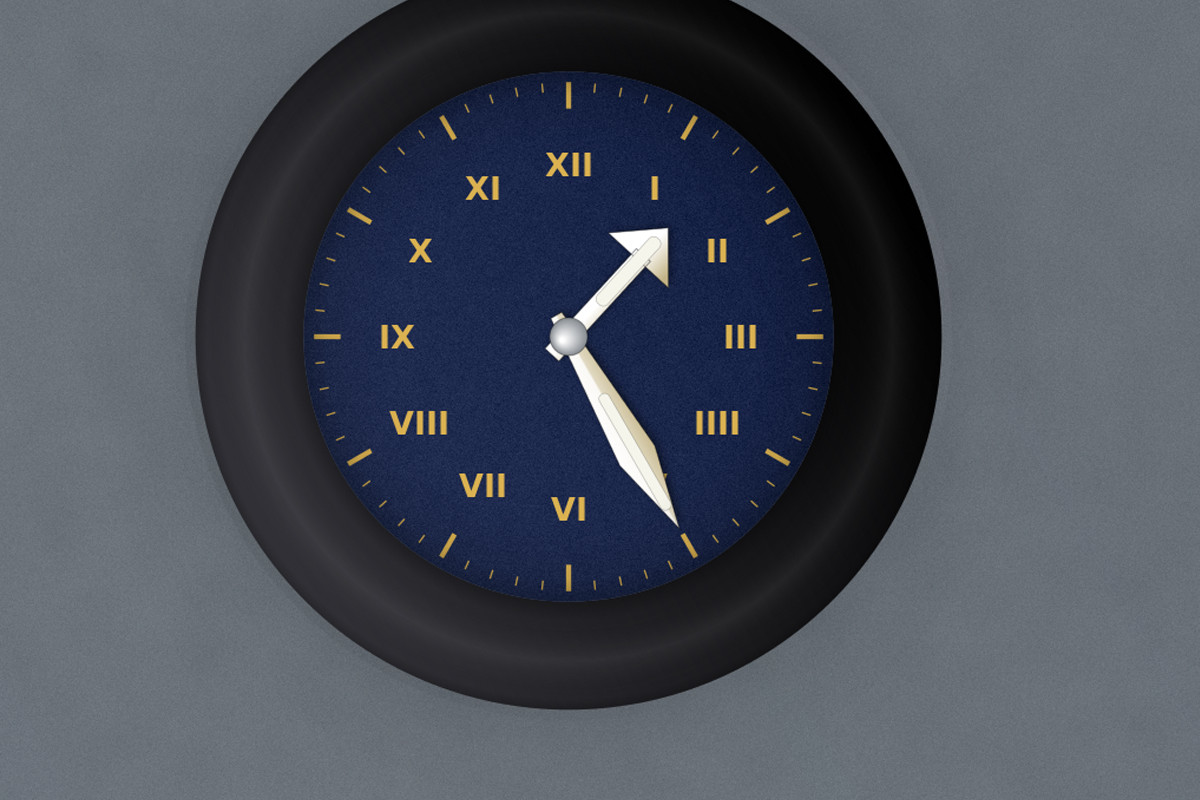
1:25
